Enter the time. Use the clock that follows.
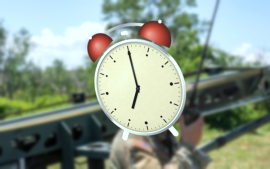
7:00
